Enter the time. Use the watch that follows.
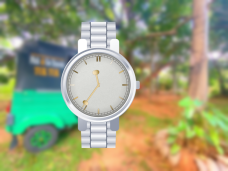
11:36
